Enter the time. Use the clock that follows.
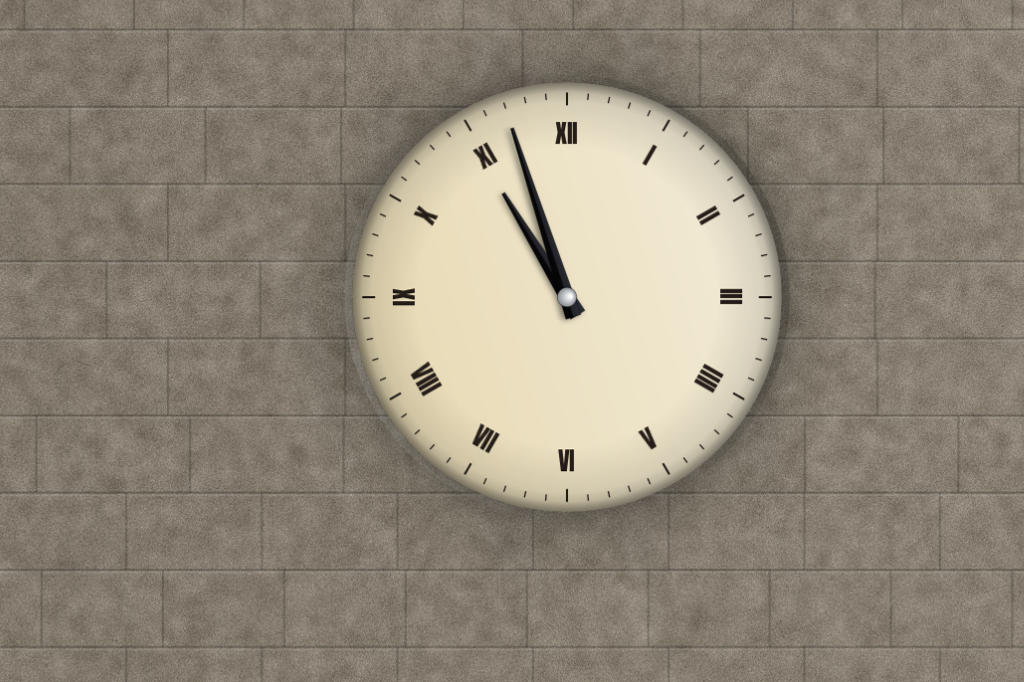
10:57
